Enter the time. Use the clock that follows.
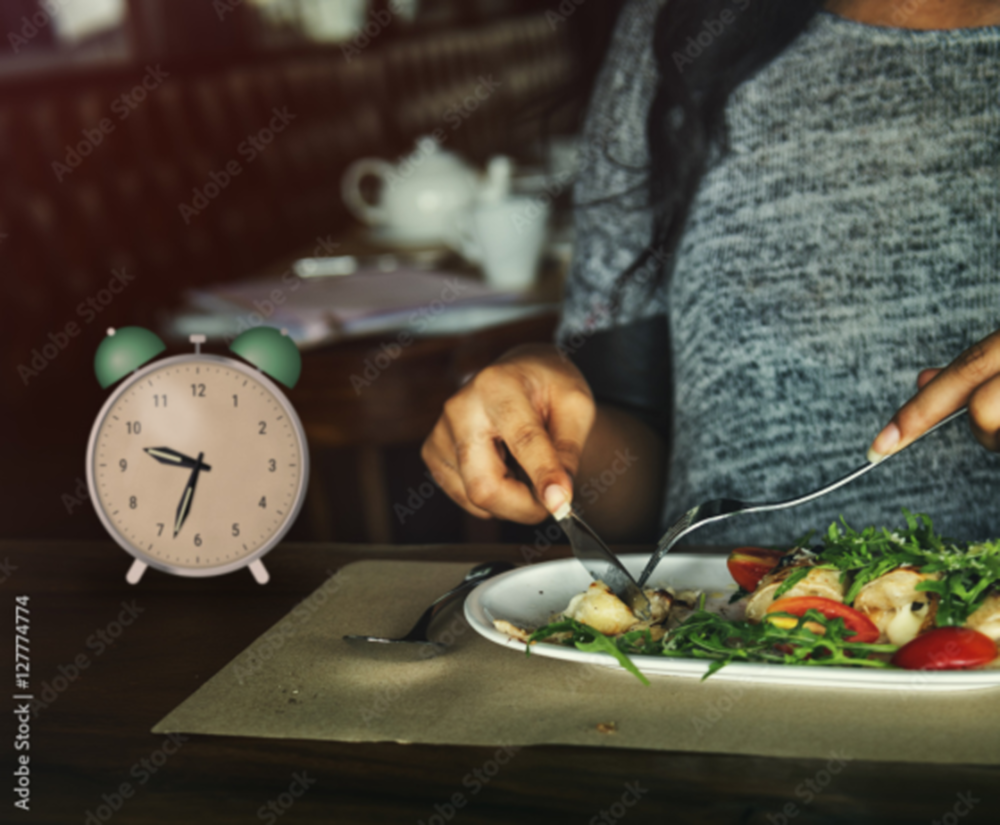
9:33
